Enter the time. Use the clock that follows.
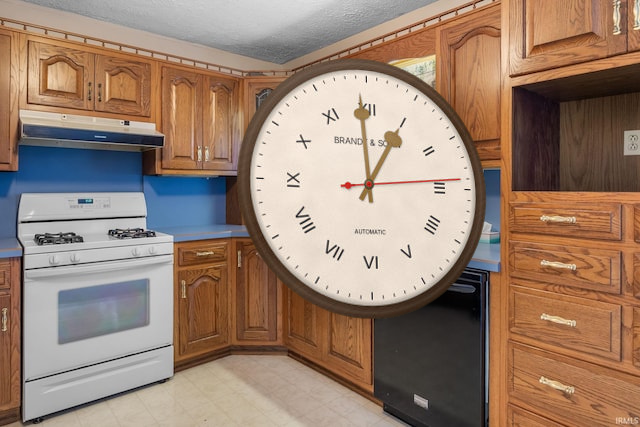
12:59:14
